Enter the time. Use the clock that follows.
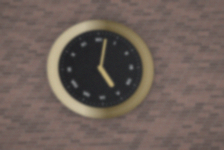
5:02
